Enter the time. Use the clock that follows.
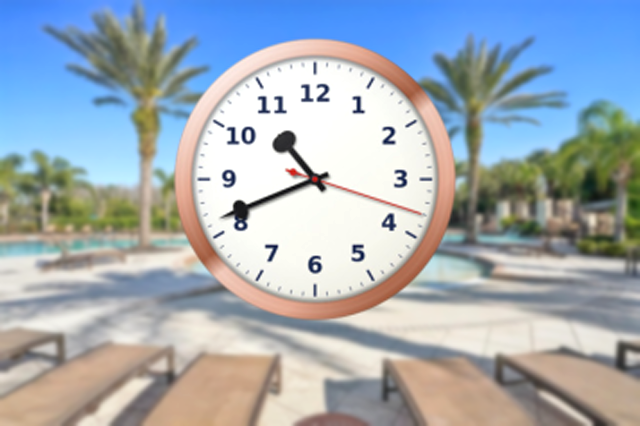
10:41:18
